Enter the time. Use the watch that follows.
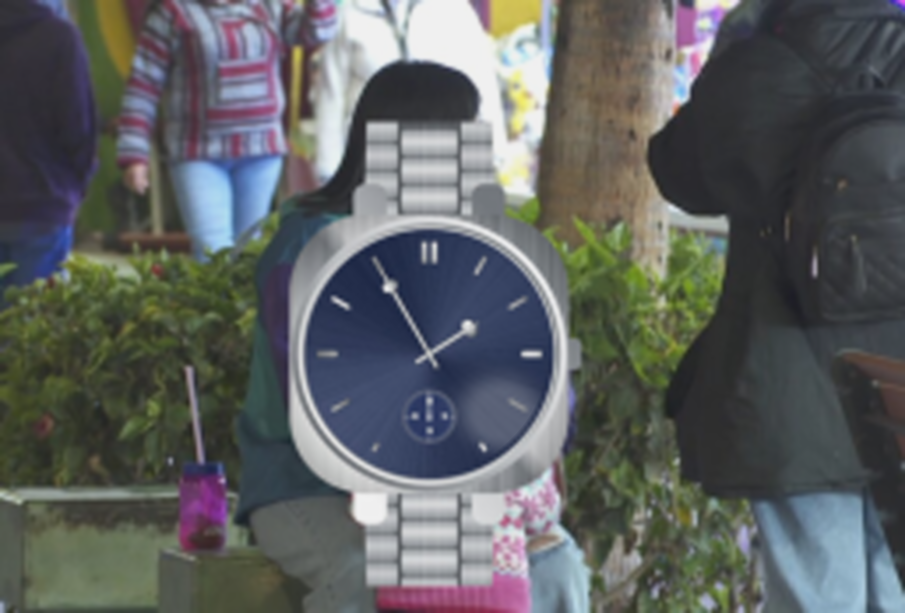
1:55
